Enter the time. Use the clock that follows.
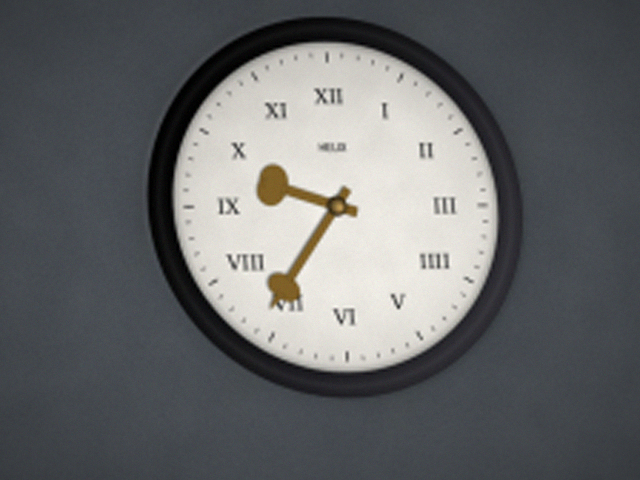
9:36
